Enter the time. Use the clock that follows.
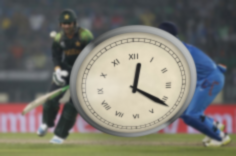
12:21
